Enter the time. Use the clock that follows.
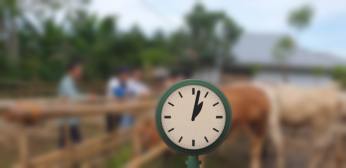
1:02
